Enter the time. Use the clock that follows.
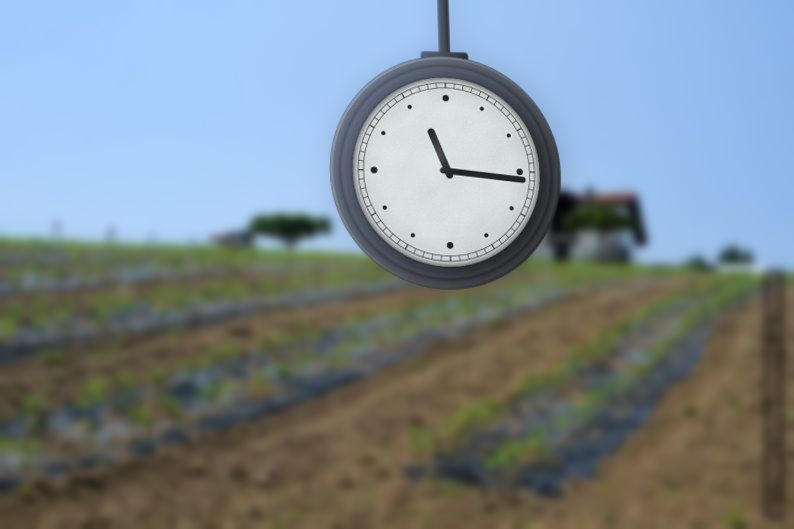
11:16
